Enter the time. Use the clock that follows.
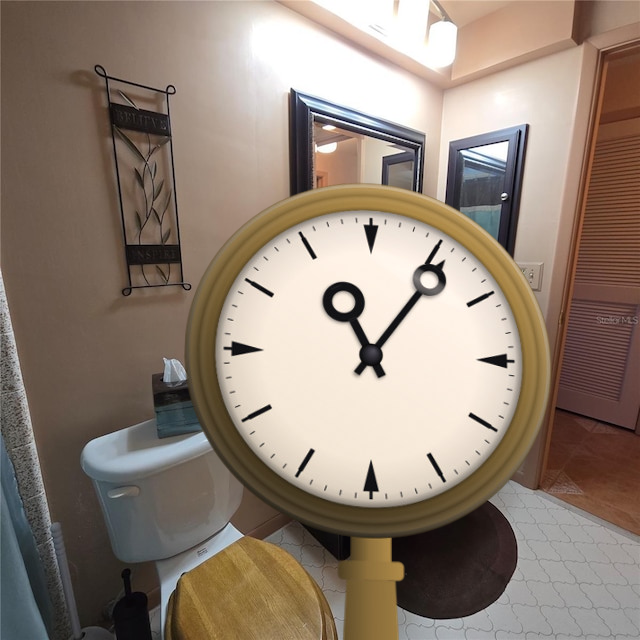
11:06
